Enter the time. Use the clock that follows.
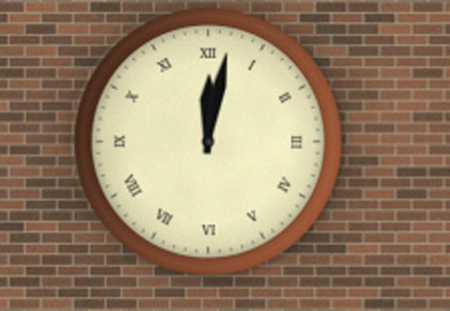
12:02
